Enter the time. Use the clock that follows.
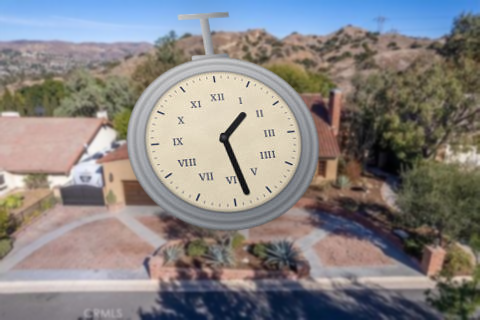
1:28
